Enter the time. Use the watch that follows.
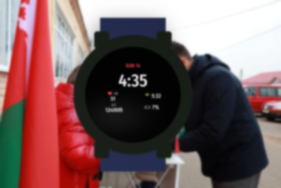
4:35
